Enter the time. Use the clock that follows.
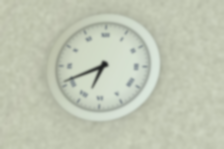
6:41
